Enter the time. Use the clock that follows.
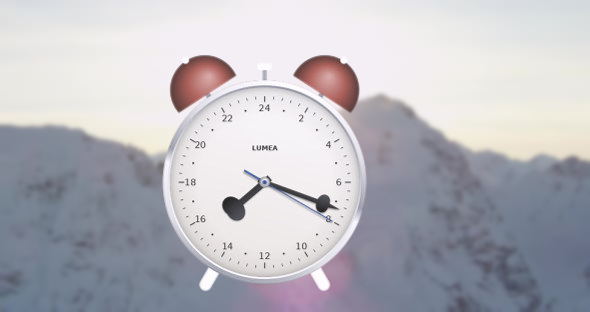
15:18:20
